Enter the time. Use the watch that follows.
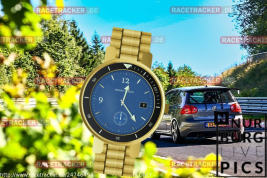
12:23
